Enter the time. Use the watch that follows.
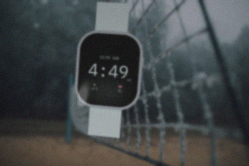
4:49
